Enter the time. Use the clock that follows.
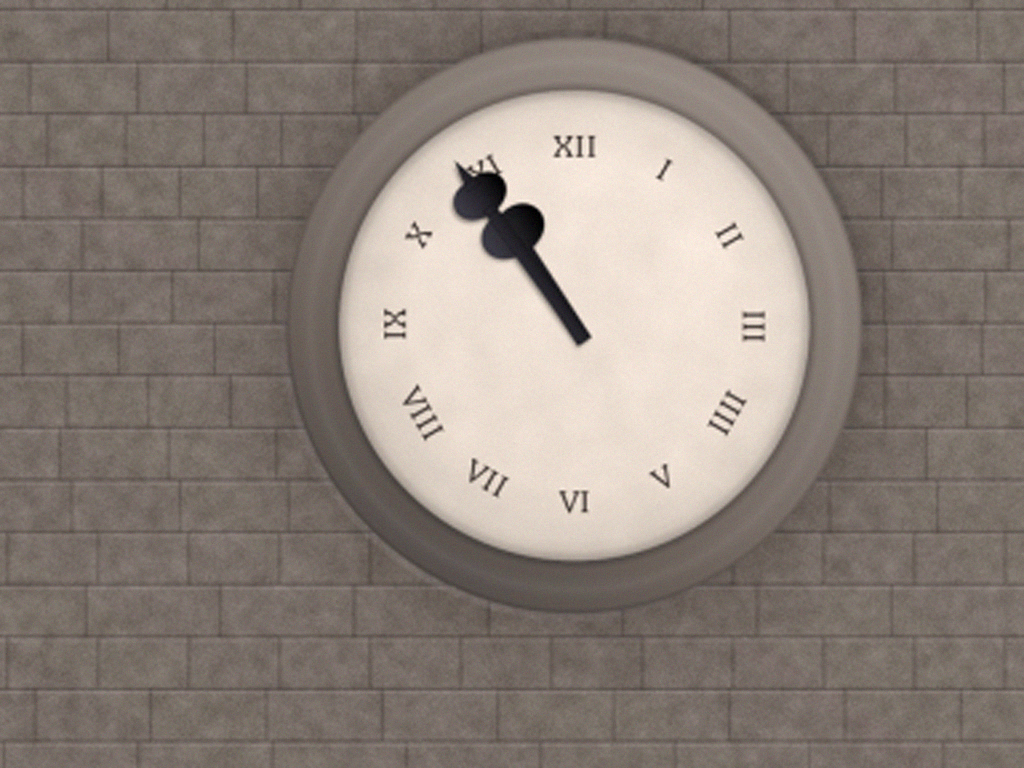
10:54
